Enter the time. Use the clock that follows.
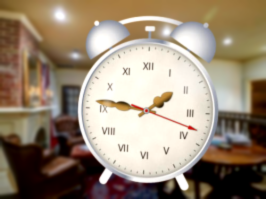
1:46:18
